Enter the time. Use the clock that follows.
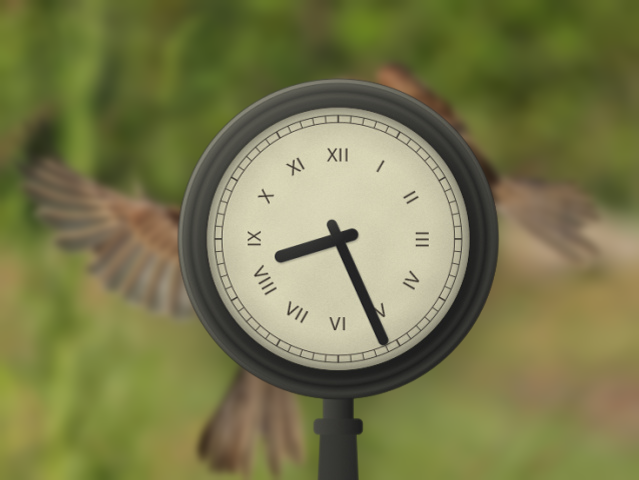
8:26
